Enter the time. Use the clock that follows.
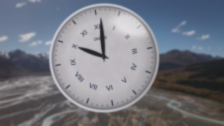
10:01
